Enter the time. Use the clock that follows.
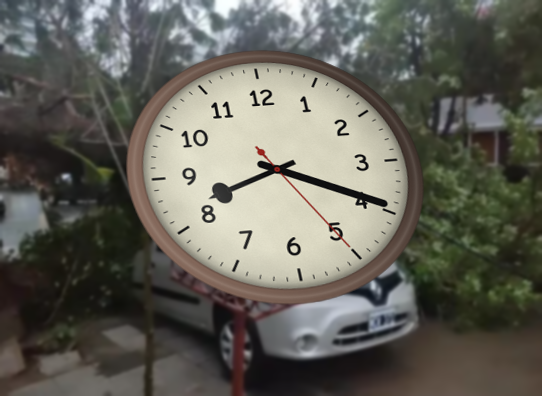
8:19:25
